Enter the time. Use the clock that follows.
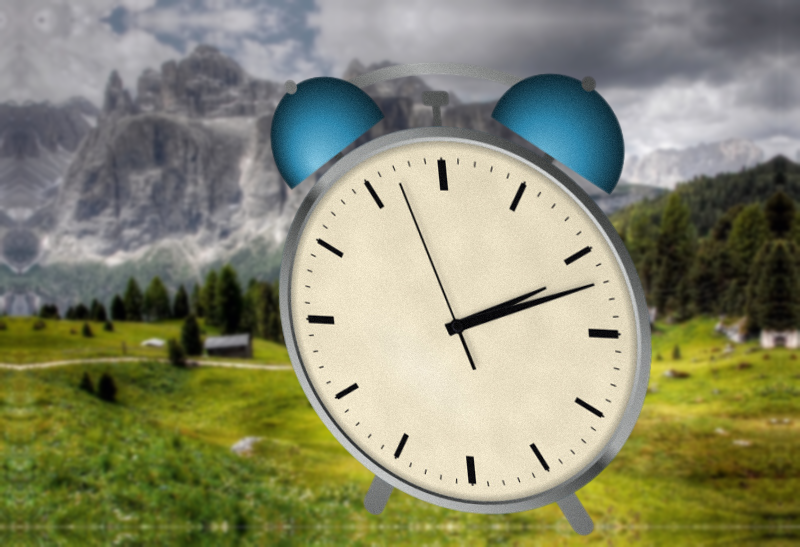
2:11:57
